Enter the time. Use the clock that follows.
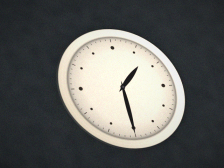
1:30
